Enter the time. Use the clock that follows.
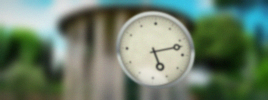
5:12
